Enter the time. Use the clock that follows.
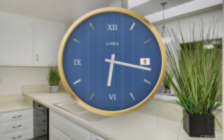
6:17
